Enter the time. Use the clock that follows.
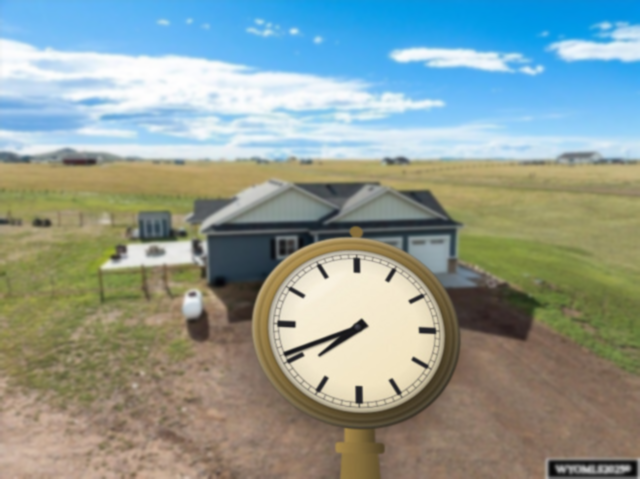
7:41
